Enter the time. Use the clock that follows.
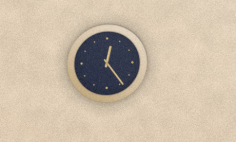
12:24
